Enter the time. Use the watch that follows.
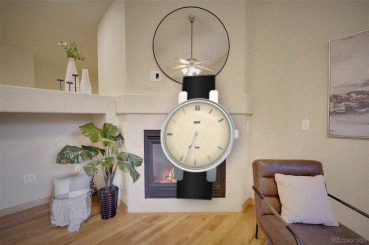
6:33
